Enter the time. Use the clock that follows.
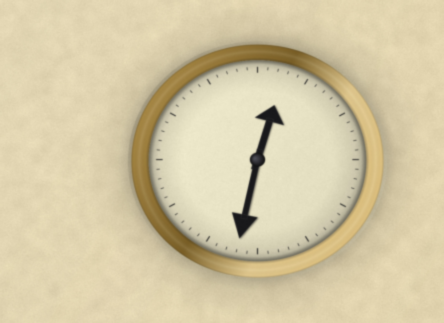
12:32
